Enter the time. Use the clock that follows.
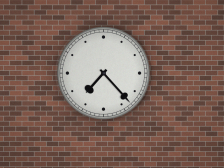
7:23
